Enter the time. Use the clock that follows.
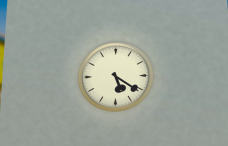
5:21
